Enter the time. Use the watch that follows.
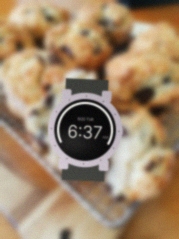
6:37
